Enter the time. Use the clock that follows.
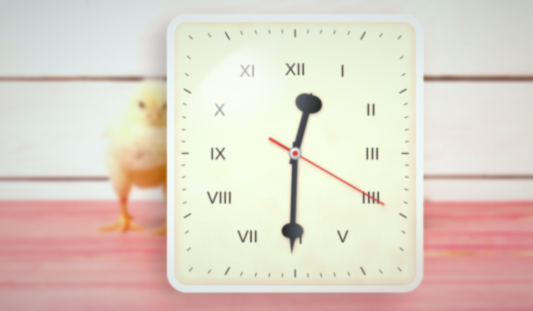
12:30:20
